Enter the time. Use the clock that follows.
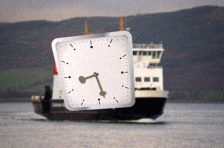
8:28
